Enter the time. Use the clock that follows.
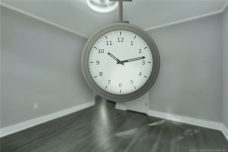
10:13
